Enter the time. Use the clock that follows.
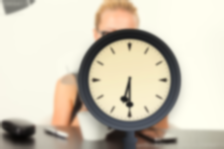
6:30
